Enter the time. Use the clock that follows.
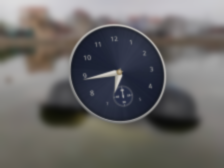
6:44
